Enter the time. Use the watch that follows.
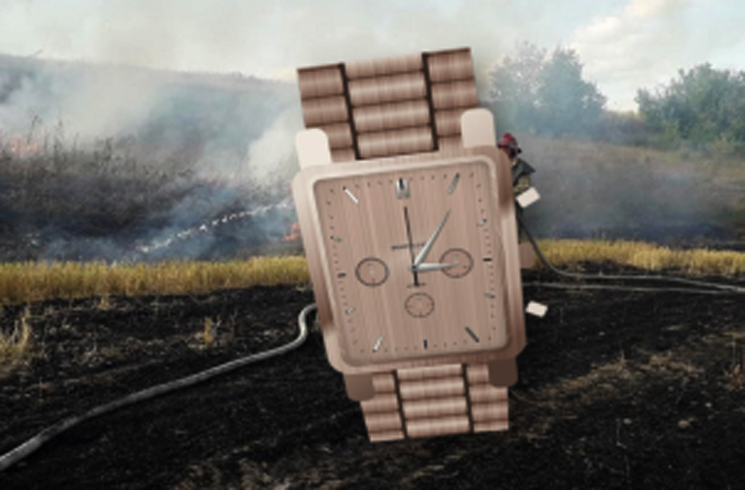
3:06
